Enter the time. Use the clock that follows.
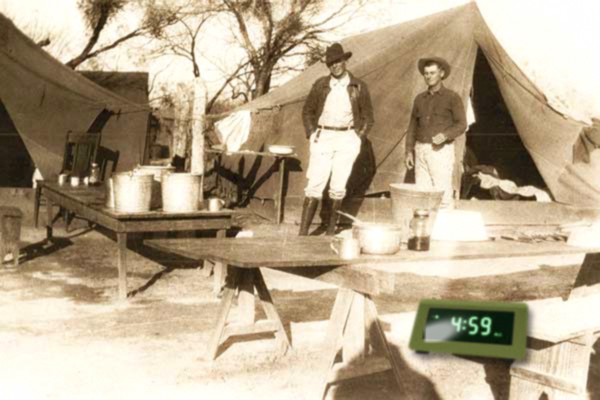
4:59
